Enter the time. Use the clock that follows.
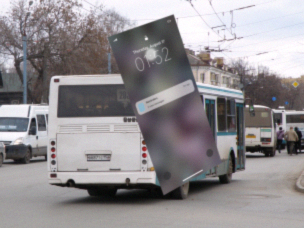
1:52
